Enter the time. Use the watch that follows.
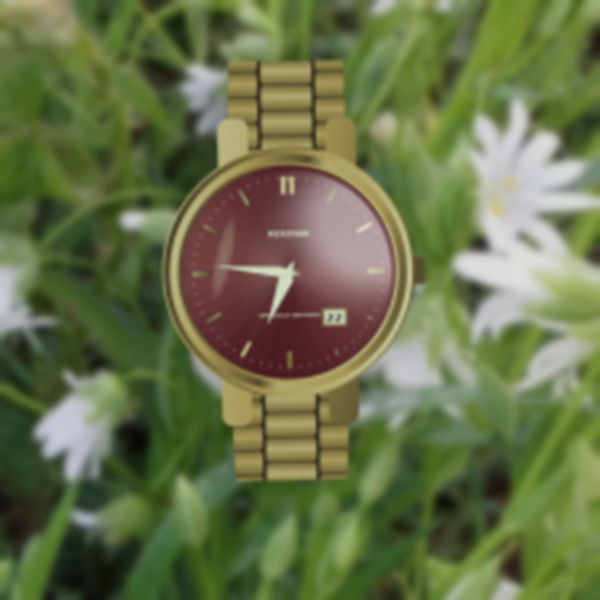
6:46
